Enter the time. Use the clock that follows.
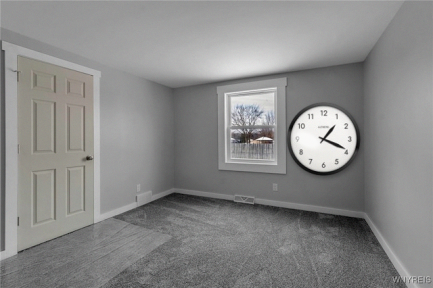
1:19
